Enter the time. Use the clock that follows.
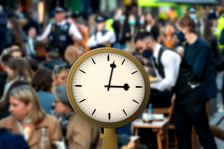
3:02
